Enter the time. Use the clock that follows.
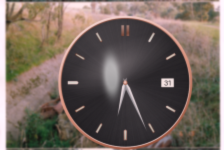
6:26
